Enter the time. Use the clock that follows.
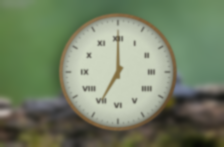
7:00
